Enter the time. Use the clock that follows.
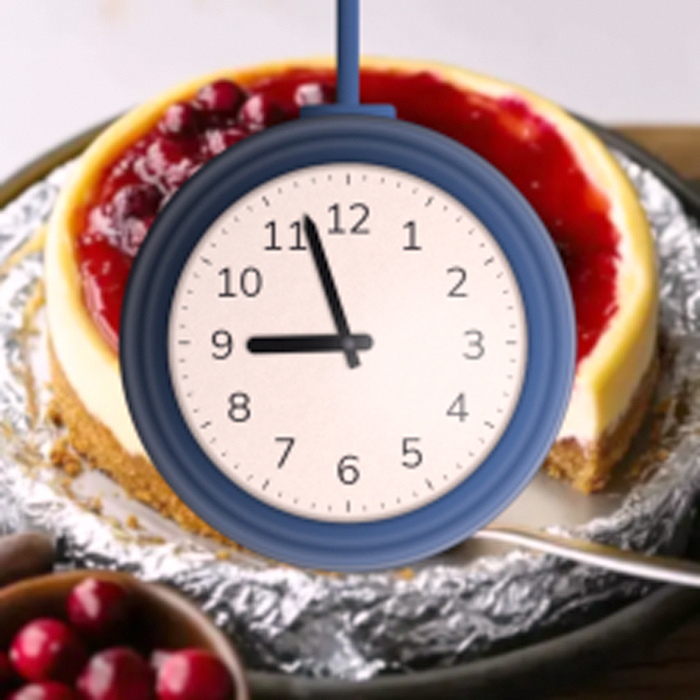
8:57
